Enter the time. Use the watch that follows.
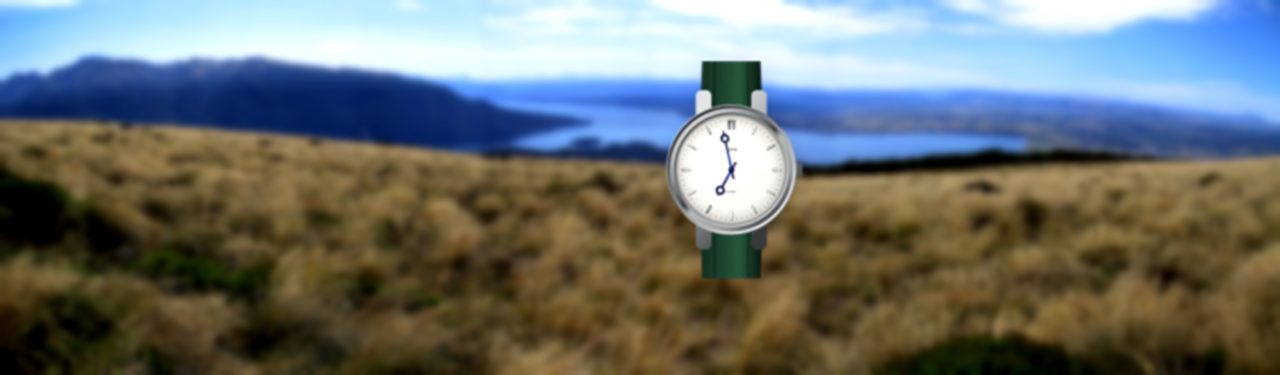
6:58
